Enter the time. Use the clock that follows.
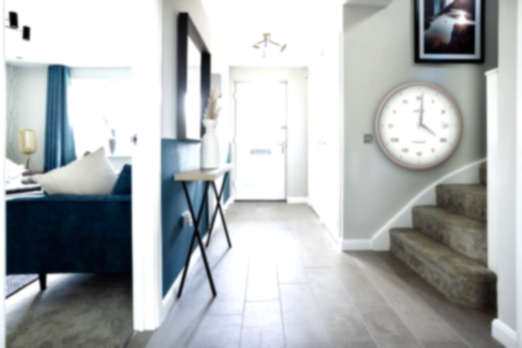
4:01
